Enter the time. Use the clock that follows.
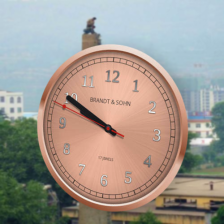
9:49:48
